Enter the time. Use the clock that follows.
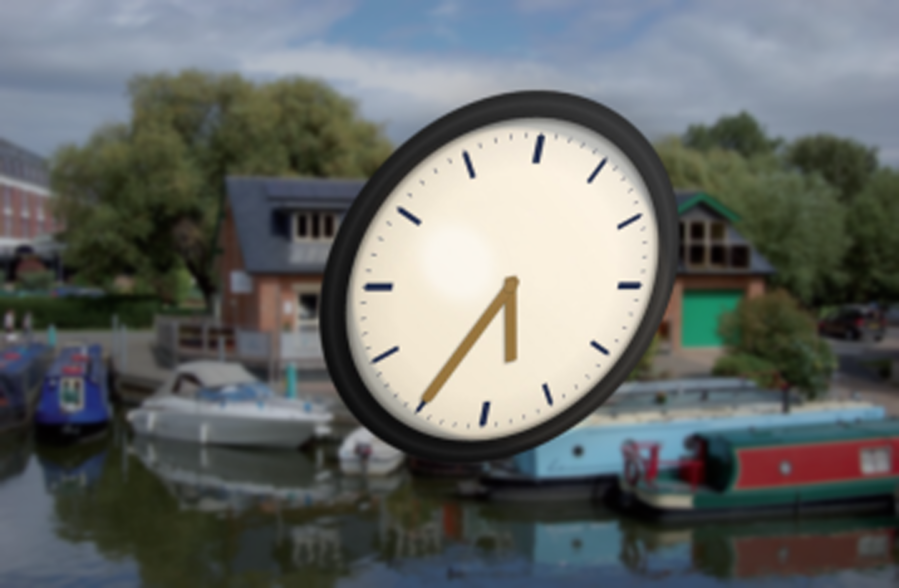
5:35
